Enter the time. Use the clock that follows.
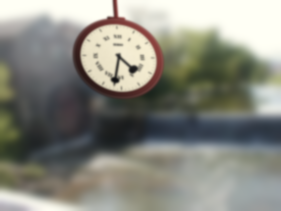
4:32
